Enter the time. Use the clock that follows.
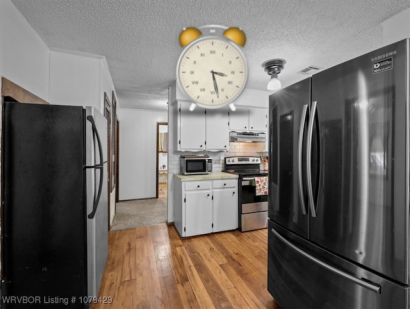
3:28
